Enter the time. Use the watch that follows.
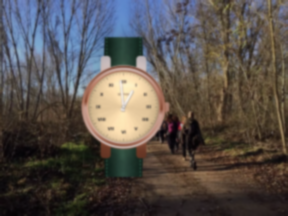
12:59
